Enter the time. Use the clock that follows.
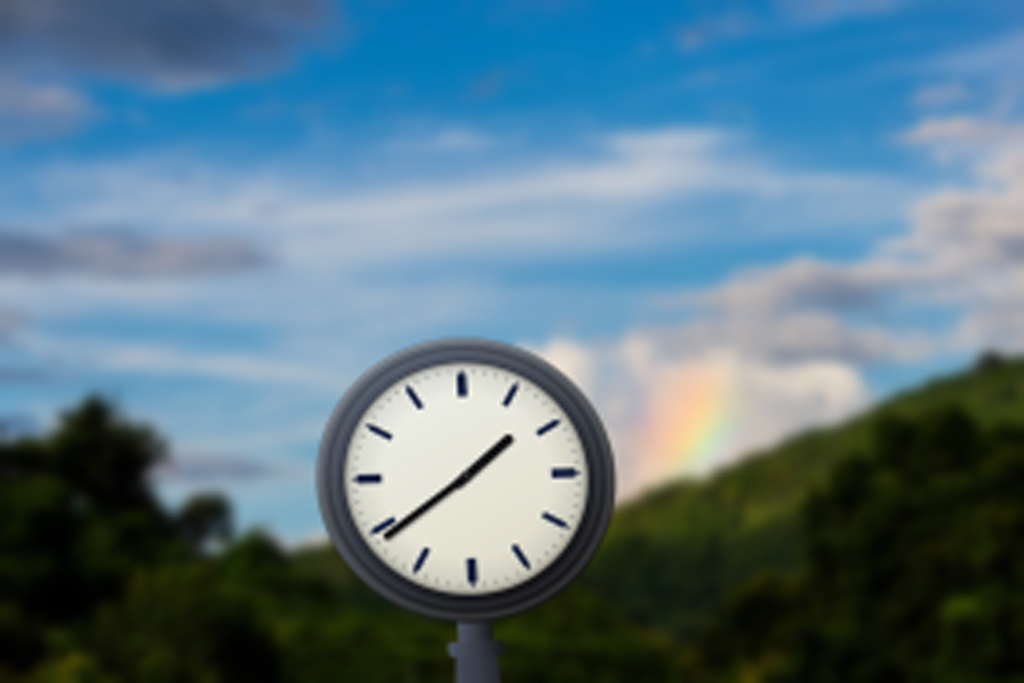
1:39
